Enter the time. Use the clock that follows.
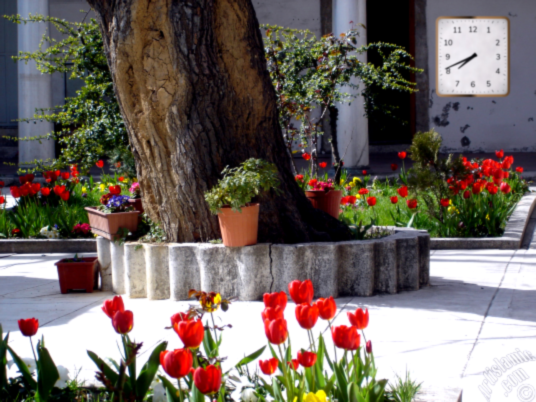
7:41
